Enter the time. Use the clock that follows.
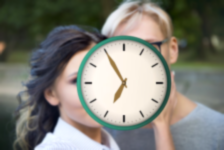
6:55
